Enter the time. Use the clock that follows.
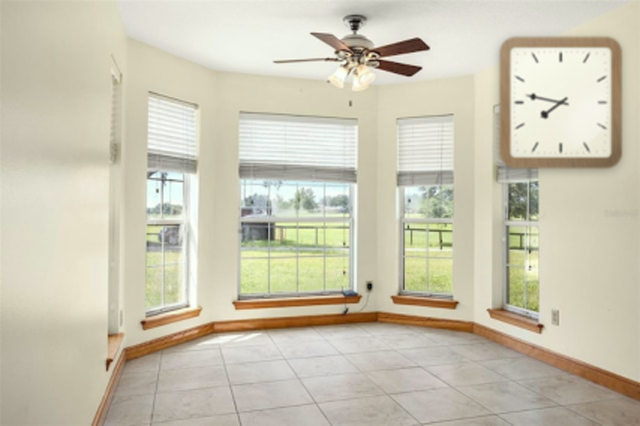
7:47
